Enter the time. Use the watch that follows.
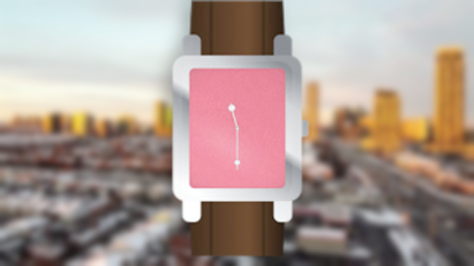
11:30
